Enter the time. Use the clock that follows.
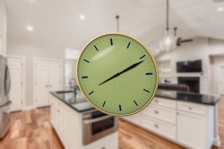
8:11
